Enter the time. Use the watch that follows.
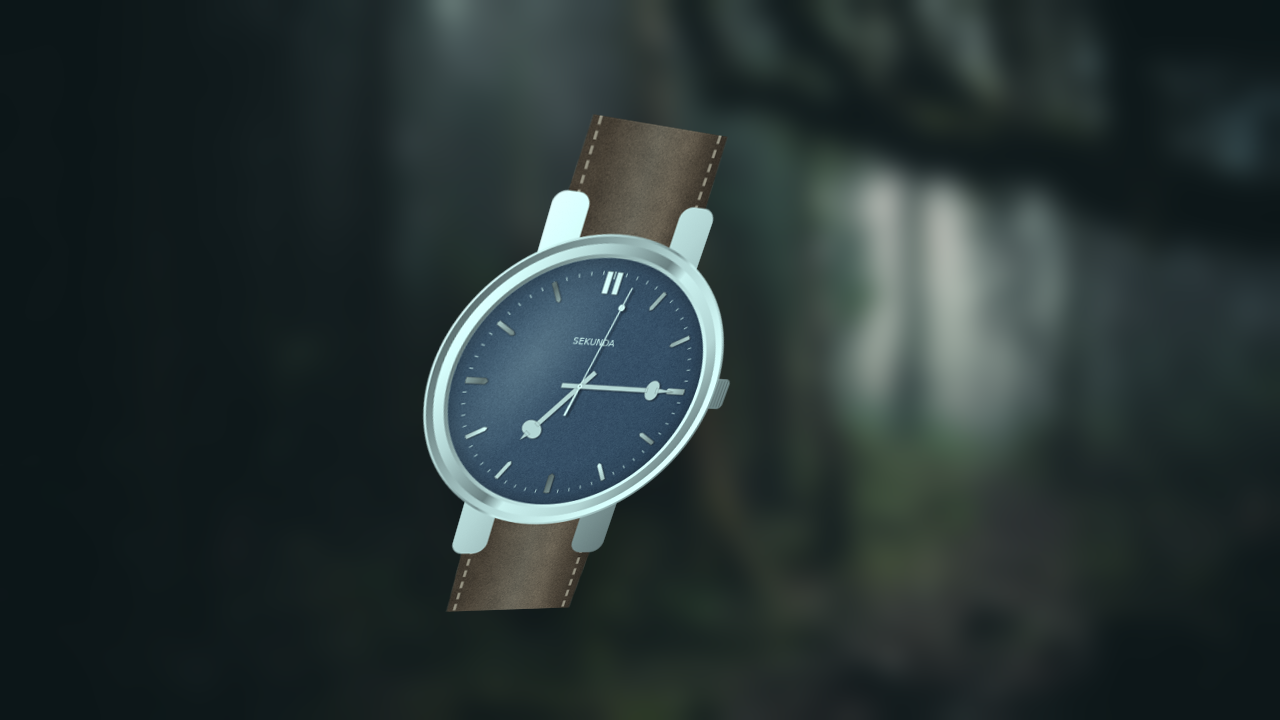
7:15:02
